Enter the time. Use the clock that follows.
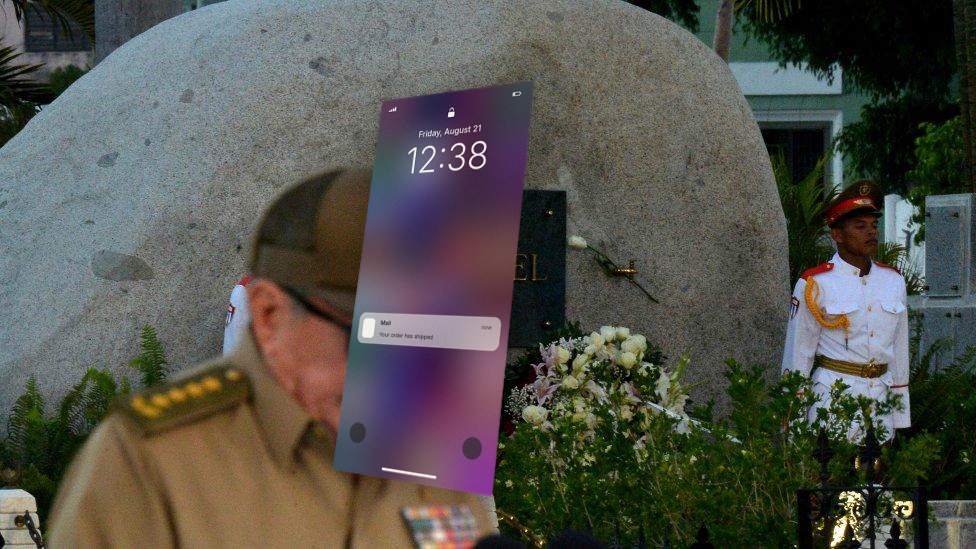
12:38
